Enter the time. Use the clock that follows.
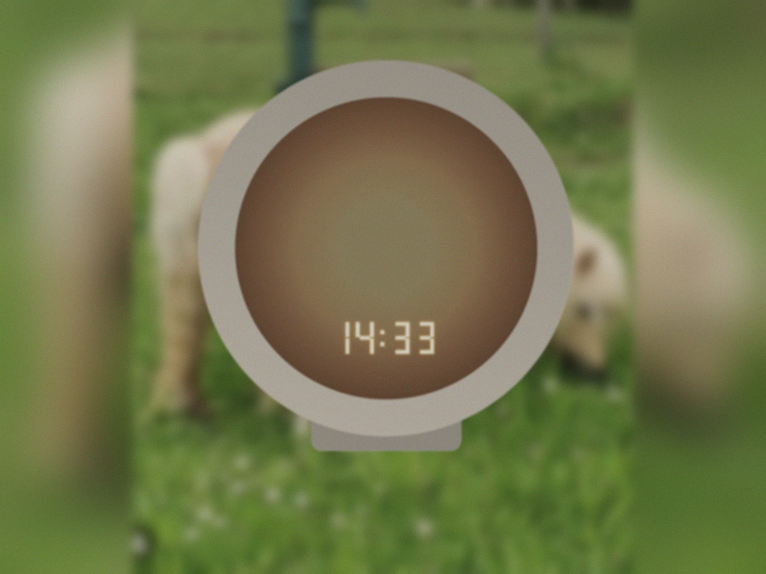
14:33
